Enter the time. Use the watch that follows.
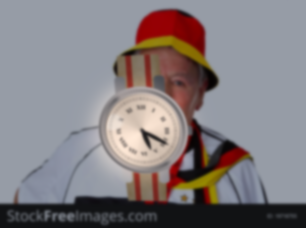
5:20
